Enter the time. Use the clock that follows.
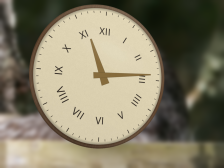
11:14
